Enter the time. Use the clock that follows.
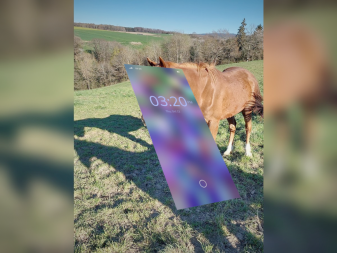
3:20
